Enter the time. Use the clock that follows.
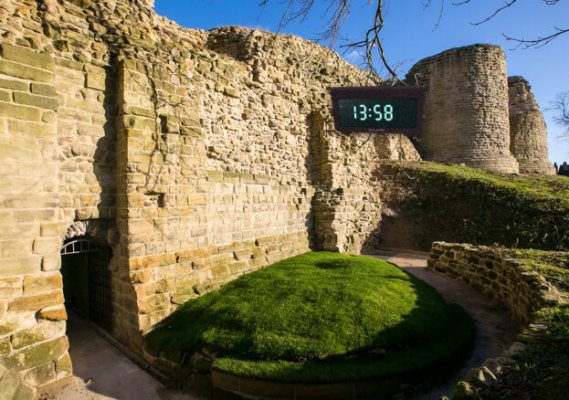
13:58
